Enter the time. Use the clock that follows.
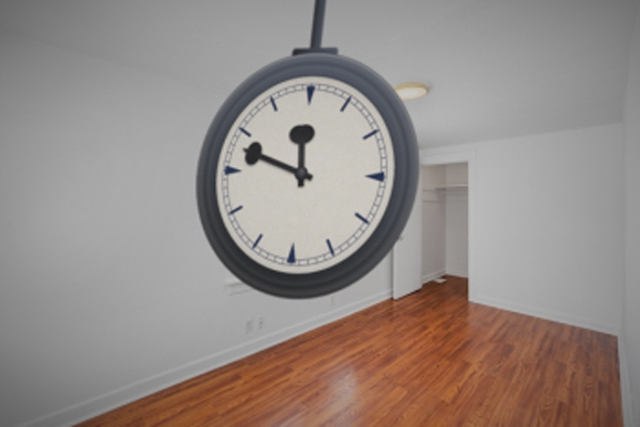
11:48
